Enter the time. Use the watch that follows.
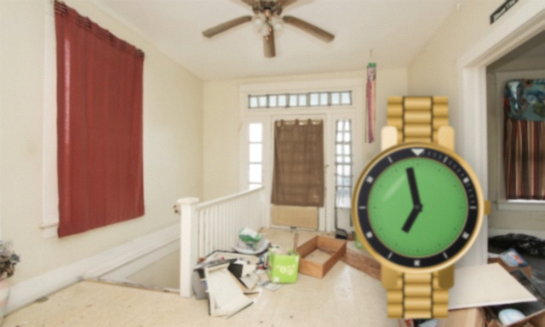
6:58
